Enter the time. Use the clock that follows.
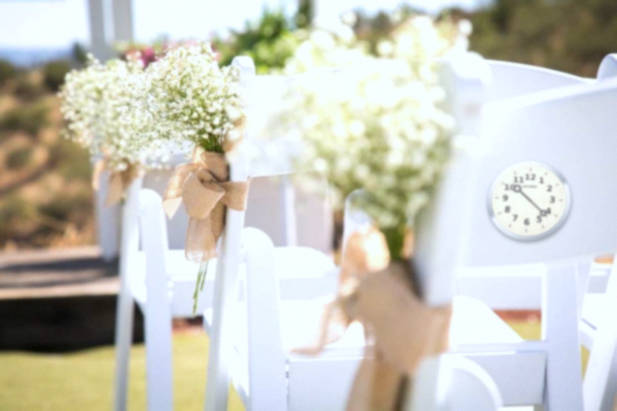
10:22
